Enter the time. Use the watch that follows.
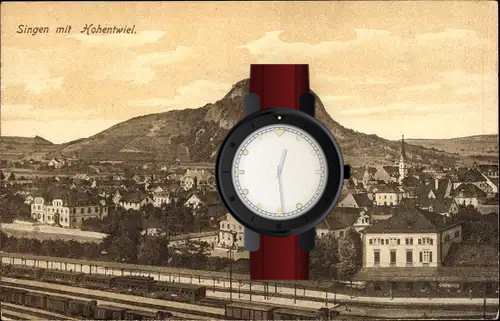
12:29
